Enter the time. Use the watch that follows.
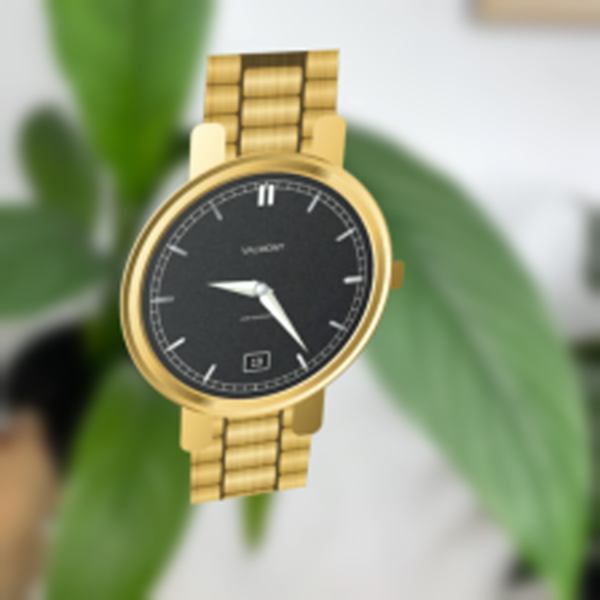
9:24
